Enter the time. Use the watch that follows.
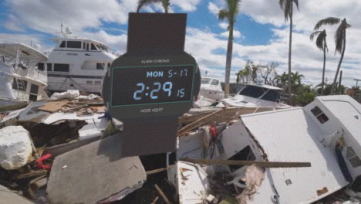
2:29
